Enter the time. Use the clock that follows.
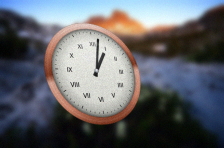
1:02
